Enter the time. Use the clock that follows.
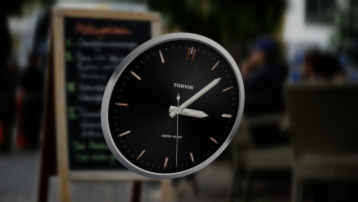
3:07:28
